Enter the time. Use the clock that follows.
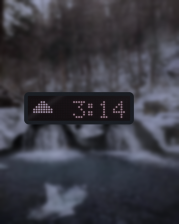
3:14
